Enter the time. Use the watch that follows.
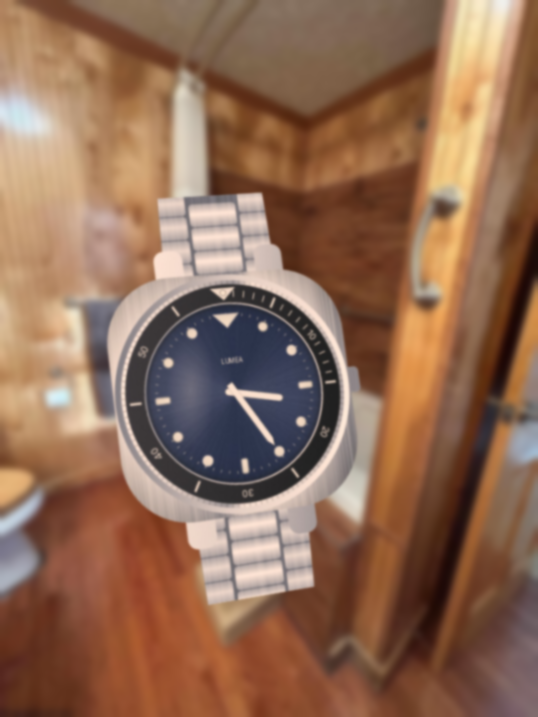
3:25
